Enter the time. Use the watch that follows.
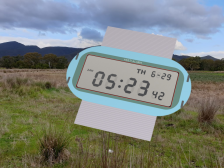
5:23:42
